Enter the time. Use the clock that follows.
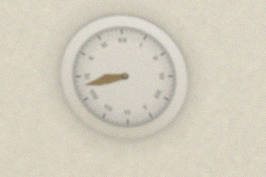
8:43
